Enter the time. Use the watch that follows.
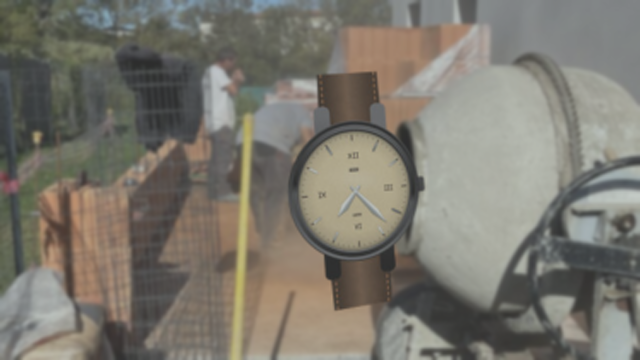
7:23
